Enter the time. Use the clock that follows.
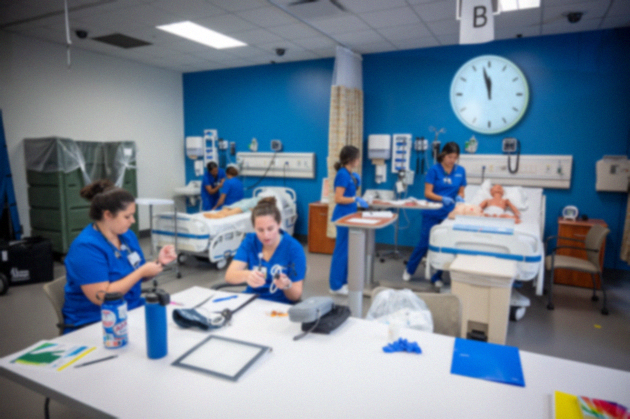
11:58
